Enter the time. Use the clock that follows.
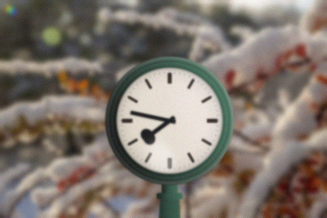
7:47
